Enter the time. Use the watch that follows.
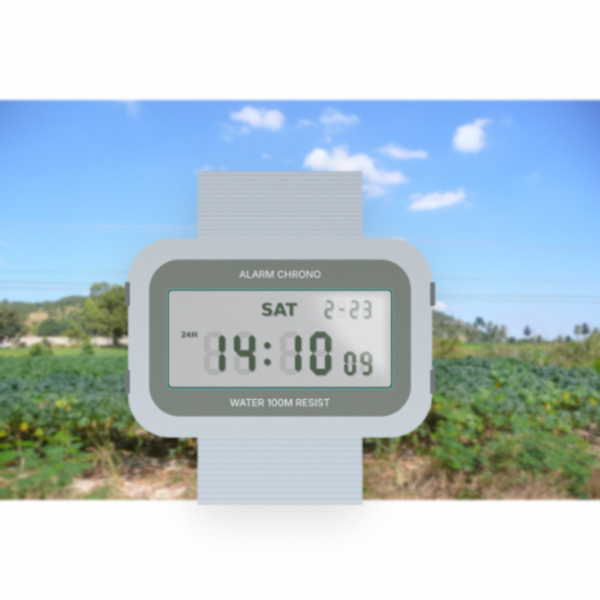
14:10:09
